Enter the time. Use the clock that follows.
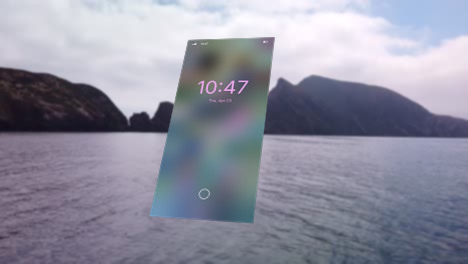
10:47
